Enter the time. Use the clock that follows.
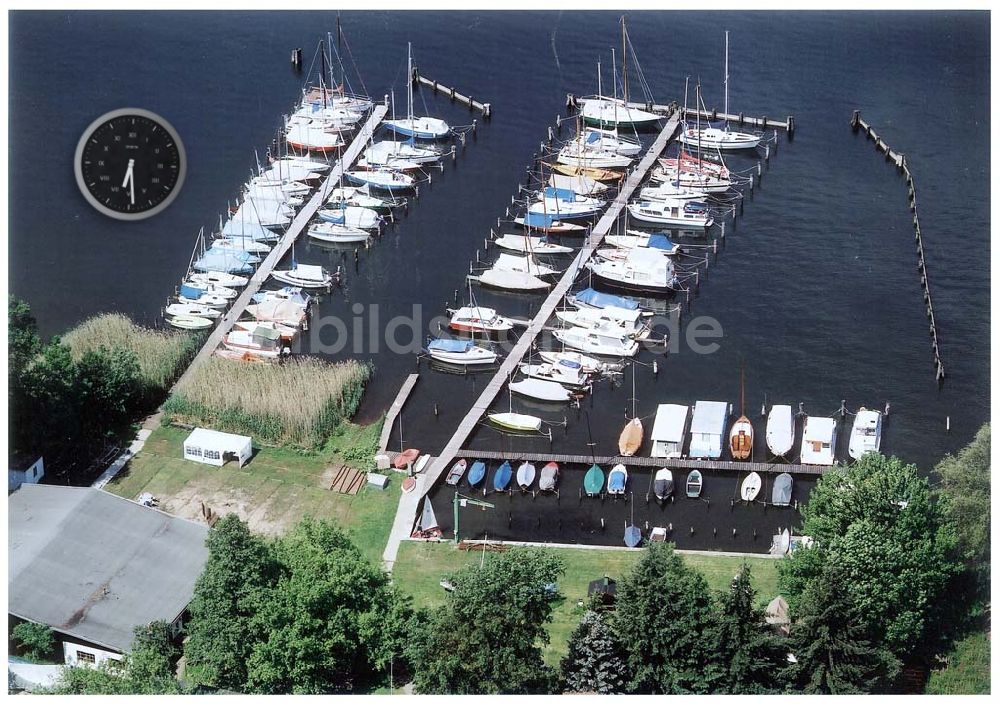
6:29
